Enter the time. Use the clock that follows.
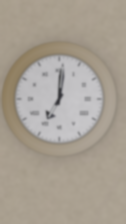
7:01
